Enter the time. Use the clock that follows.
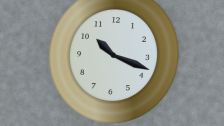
10:18
